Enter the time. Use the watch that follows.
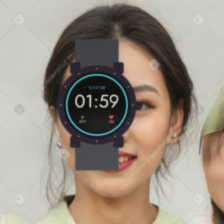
1:59
